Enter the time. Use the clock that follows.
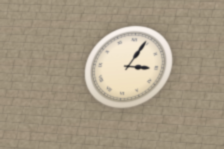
3:04
